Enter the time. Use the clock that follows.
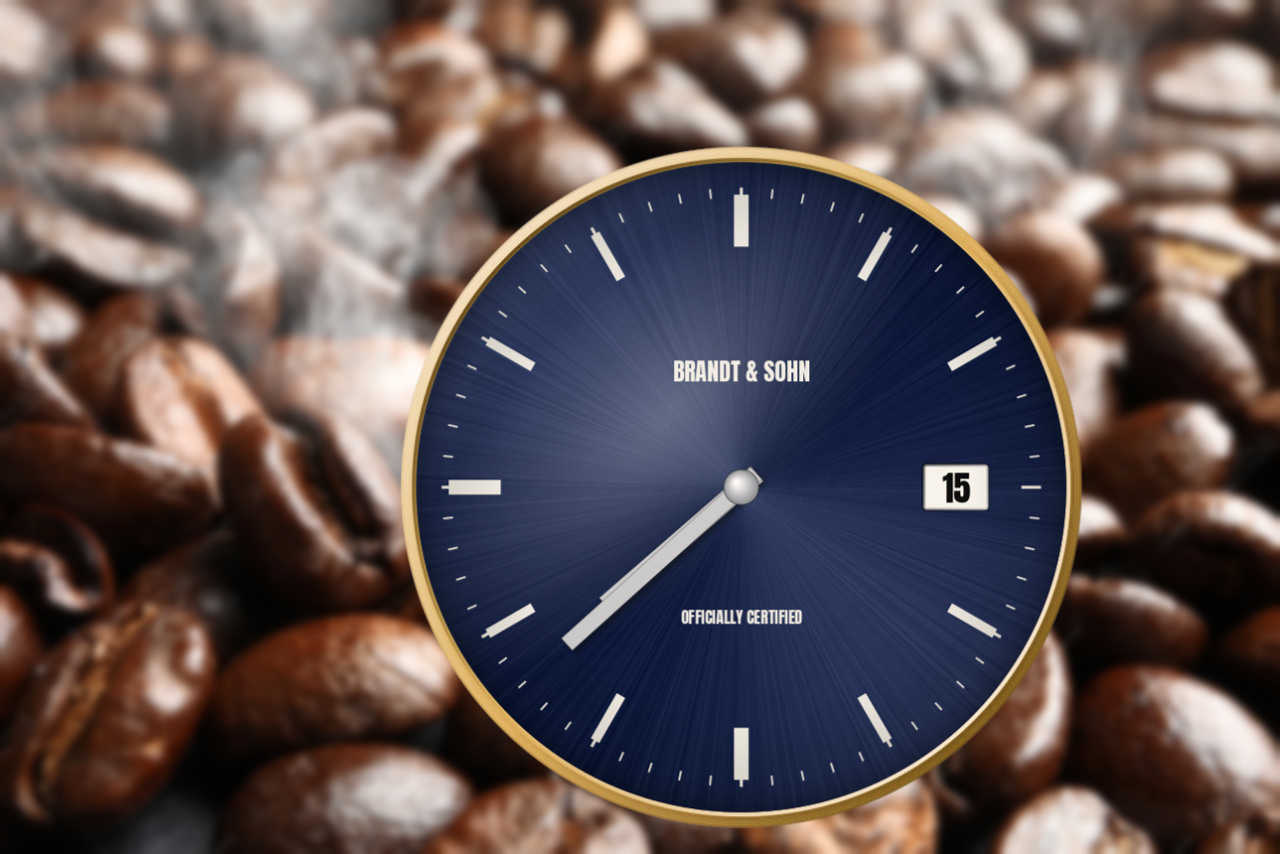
7:38
